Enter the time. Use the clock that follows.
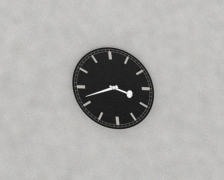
3:42
